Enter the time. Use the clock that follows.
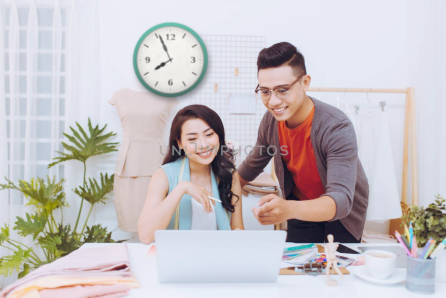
7:56
